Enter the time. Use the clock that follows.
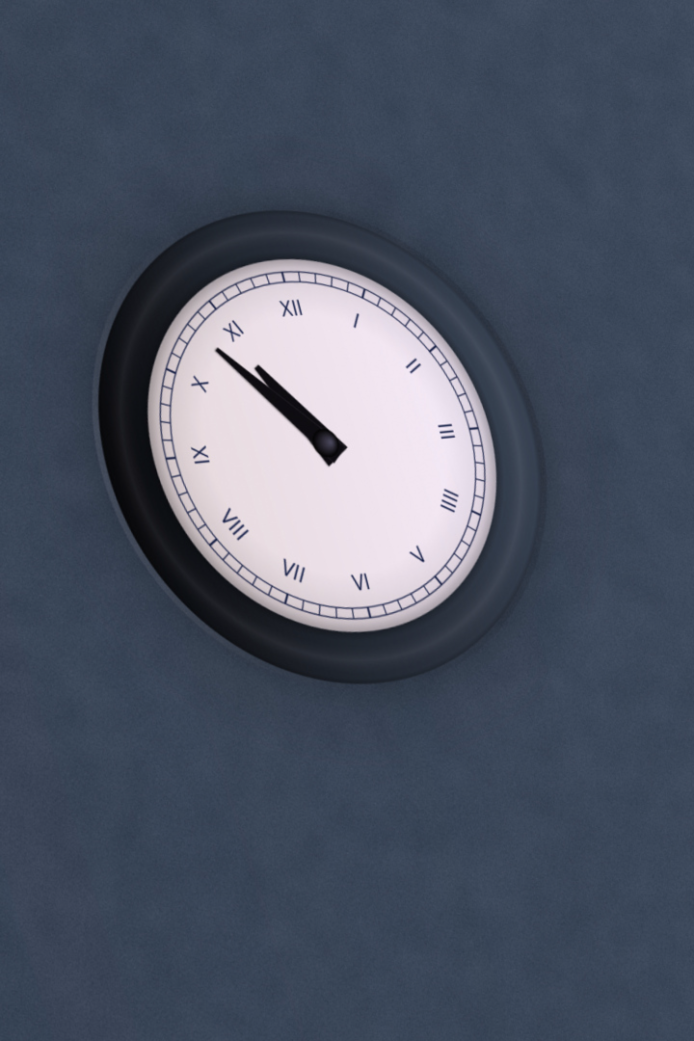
10:53
